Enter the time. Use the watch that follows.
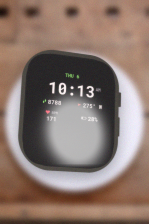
10:13
